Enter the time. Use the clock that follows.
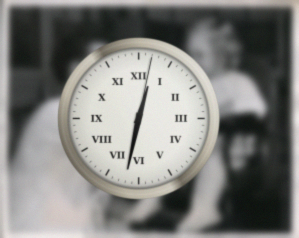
12:32:02
